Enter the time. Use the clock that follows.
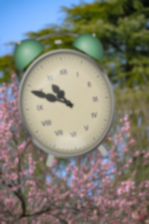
10:49
